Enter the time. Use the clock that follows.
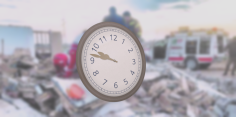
9:47
